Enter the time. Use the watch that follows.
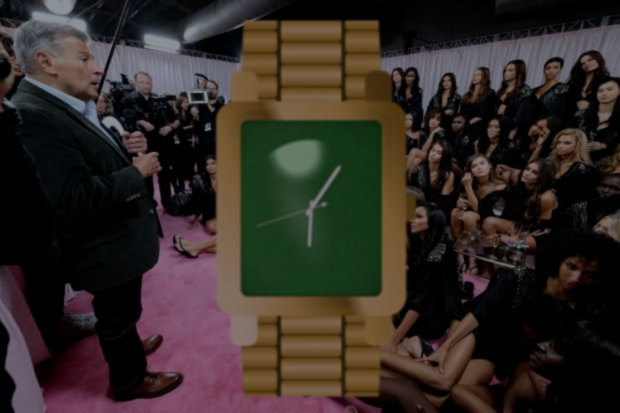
6:05:42
